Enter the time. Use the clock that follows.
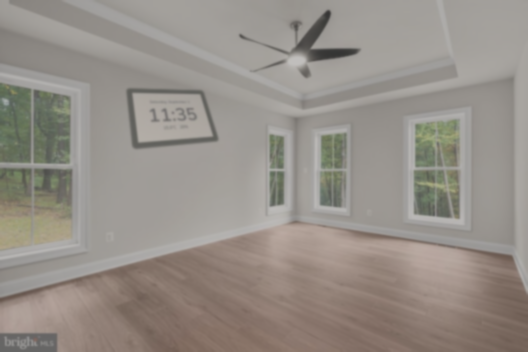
11:35
